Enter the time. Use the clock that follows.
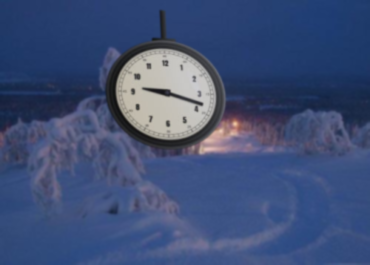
9:18
